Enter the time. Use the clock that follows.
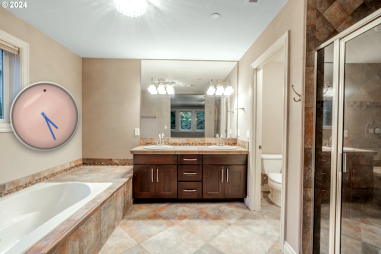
4:26
